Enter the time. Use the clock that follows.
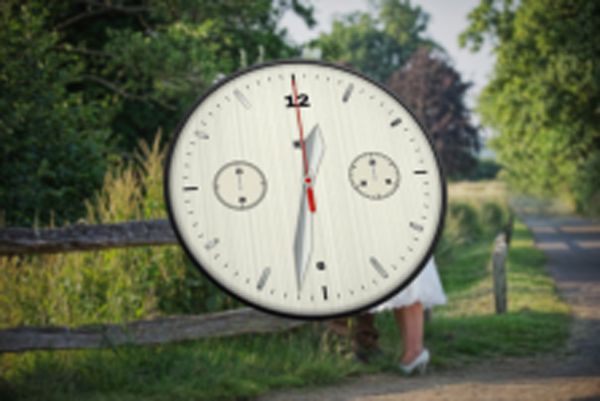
12:32
